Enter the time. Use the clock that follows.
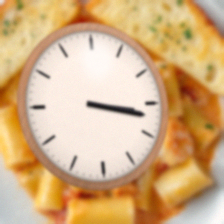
3:17
